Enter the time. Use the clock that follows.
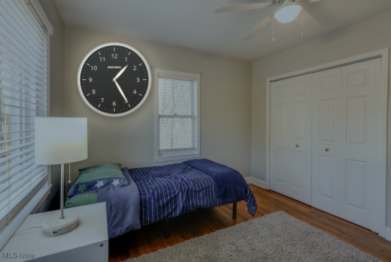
1:25
